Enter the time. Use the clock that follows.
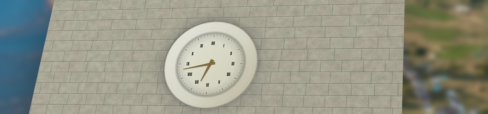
6:43
